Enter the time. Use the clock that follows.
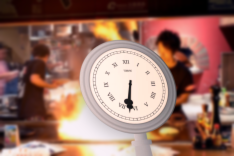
6:32
